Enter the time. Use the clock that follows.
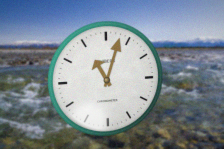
11:03
